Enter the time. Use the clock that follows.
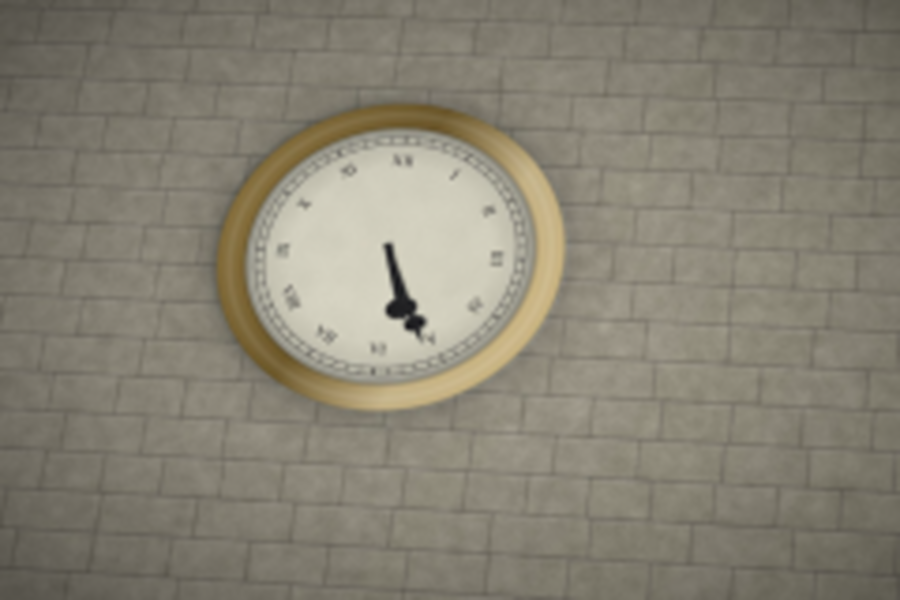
5:26
